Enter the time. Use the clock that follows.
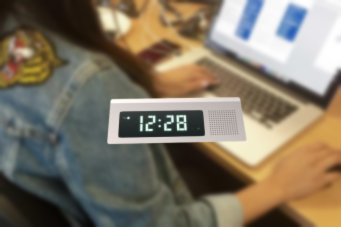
12:28
